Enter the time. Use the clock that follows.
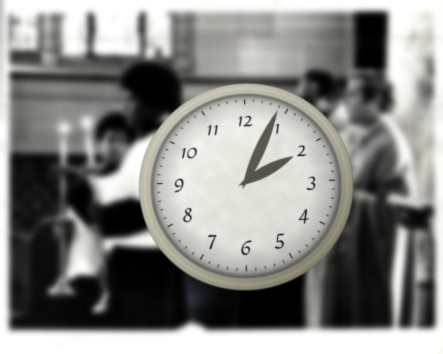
2:04
